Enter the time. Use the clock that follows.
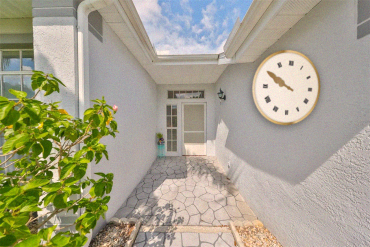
9:50
